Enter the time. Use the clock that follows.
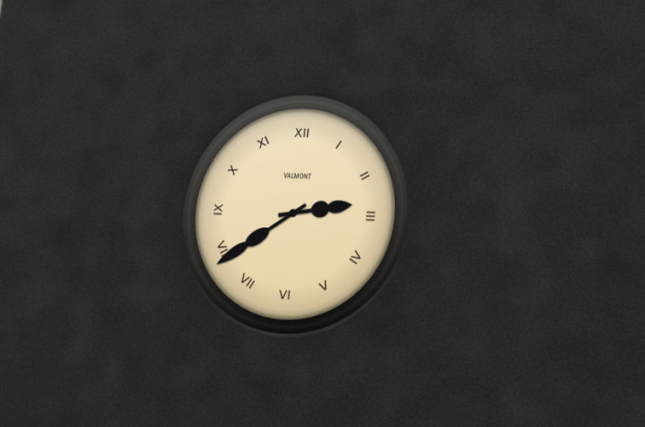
2:39
